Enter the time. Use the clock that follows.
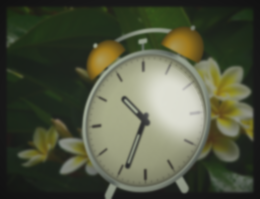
10:34
